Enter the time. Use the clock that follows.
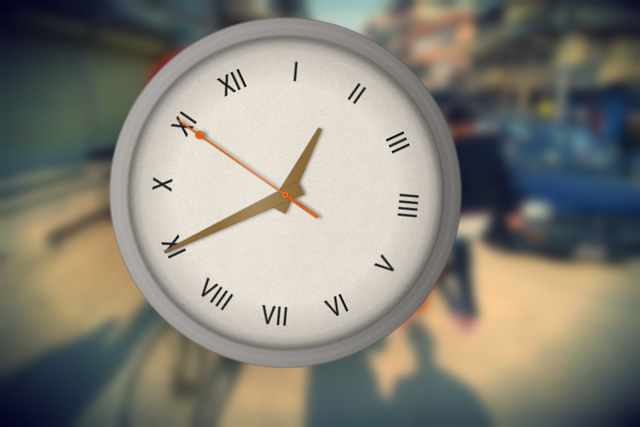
1:44:55
